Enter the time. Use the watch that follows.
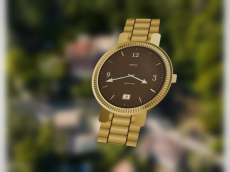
3:42
